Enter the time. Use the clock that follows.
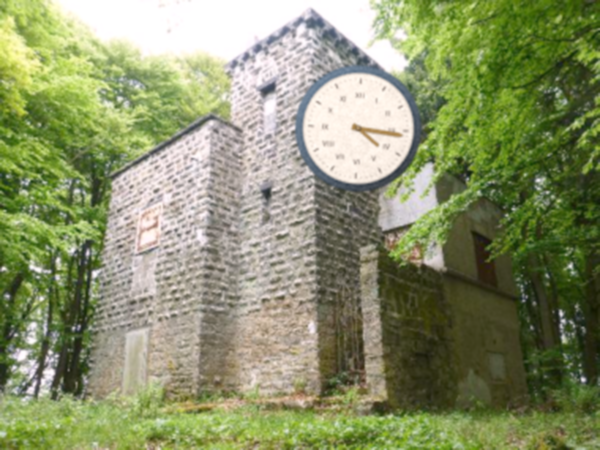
4:16
